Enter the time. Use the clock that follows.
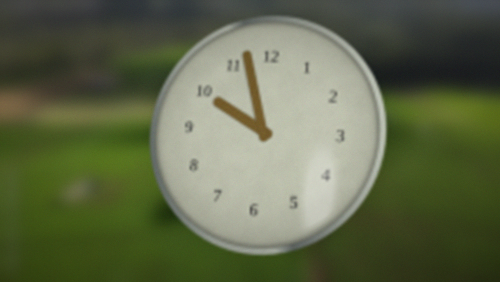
9:57
